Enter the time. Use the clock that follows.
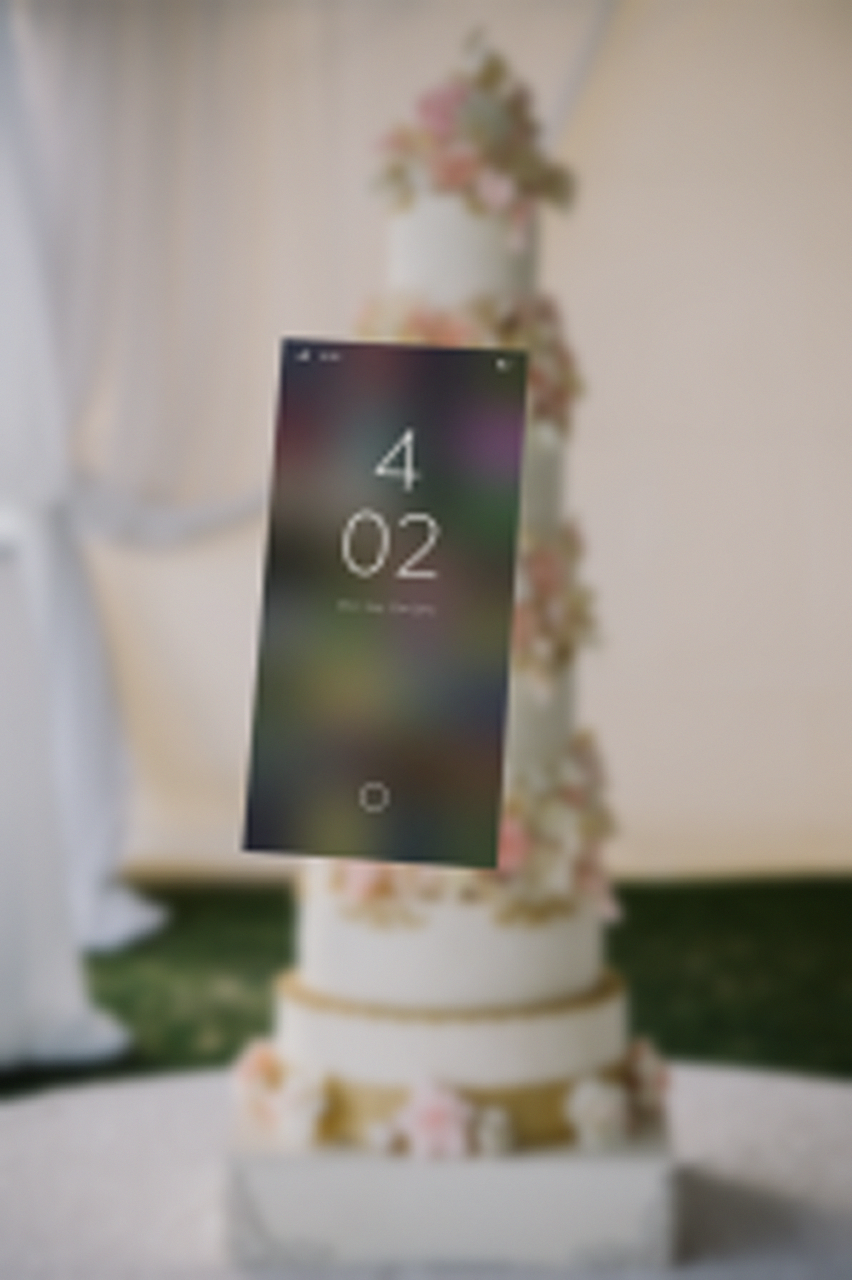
4:02
